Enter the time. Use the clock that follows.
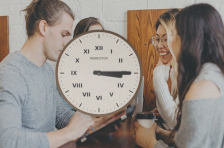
3:15
